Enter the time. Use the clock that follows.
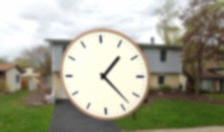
1:23
